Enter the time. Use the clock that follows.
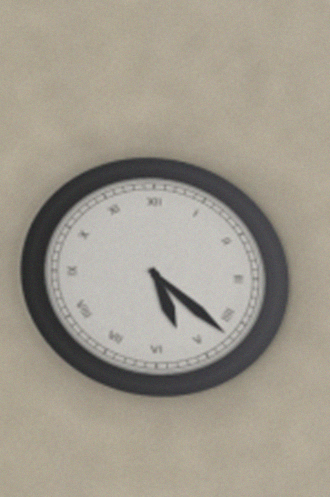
5:22
